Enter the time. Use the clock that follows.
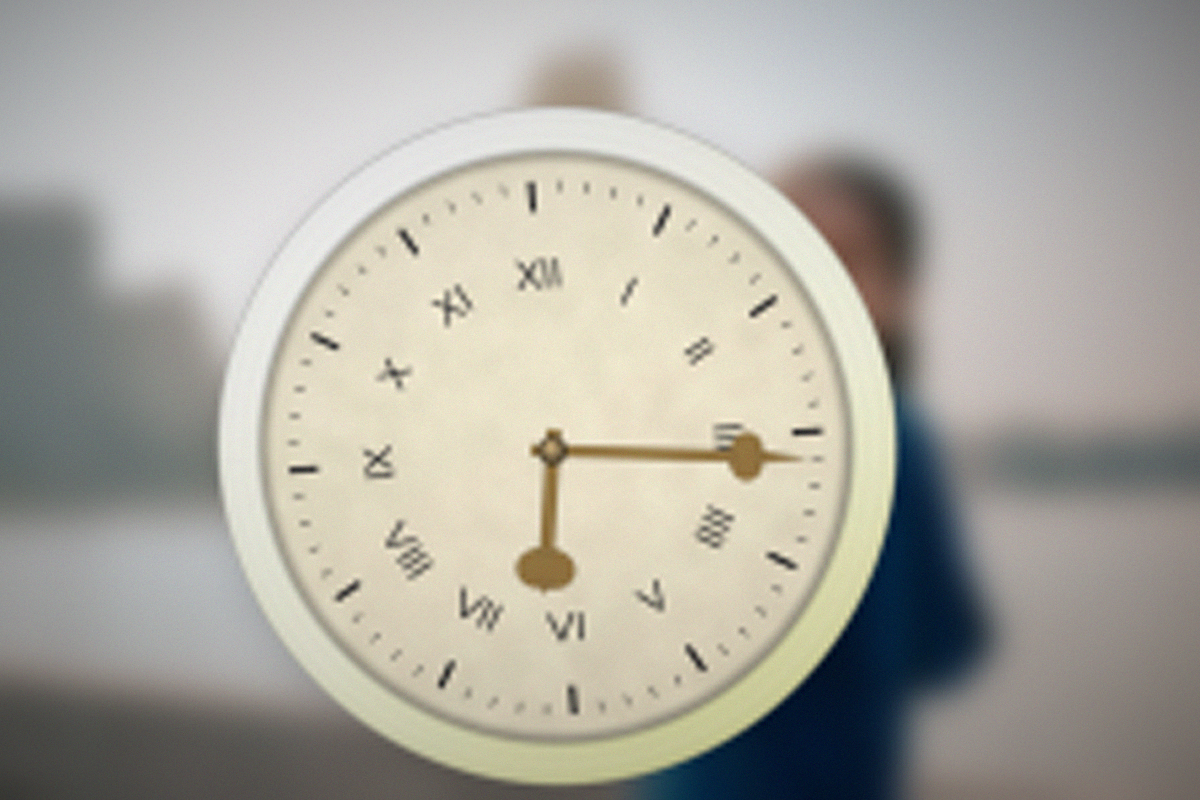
6:16
